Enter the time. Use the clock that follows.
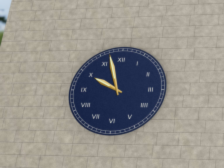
9:57
